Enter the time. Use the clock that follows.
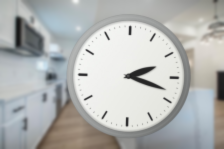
2:18
